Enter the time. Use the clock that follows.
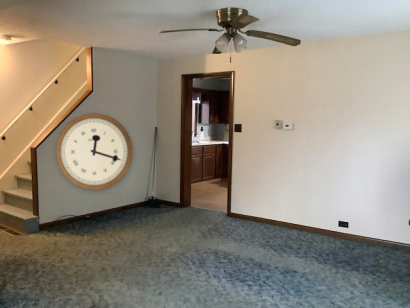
12:18
